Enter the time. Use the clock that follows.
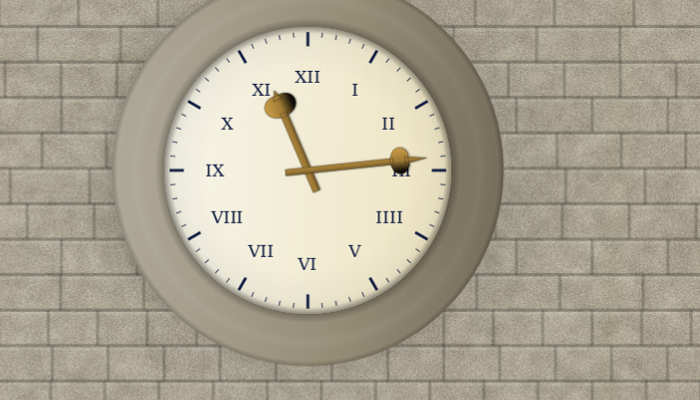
11:14
